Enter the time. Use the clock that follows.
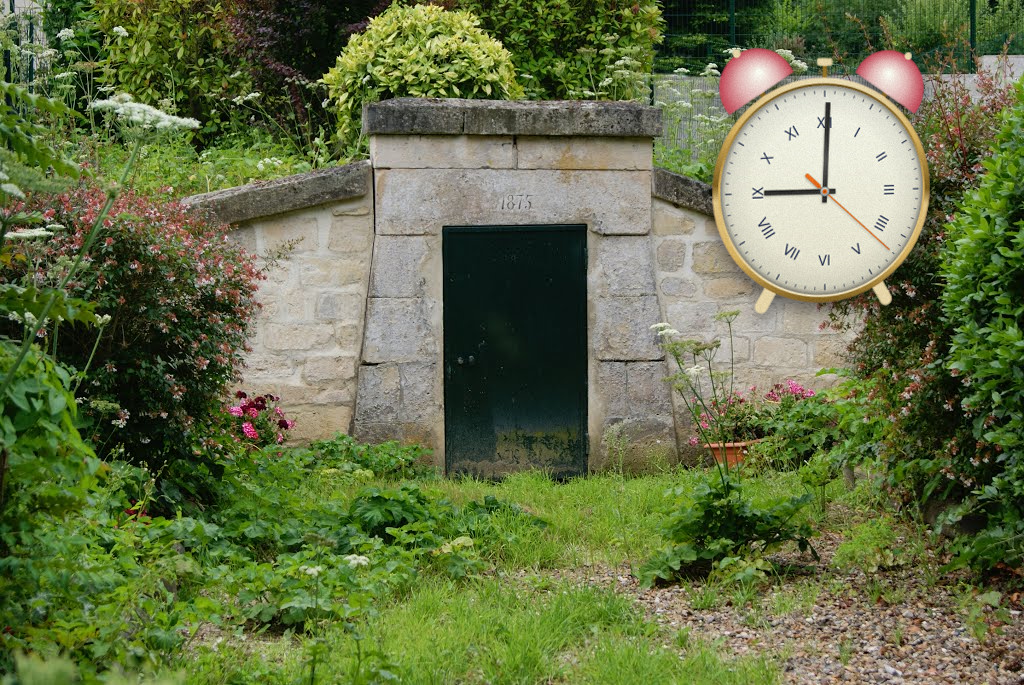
9:00:22
